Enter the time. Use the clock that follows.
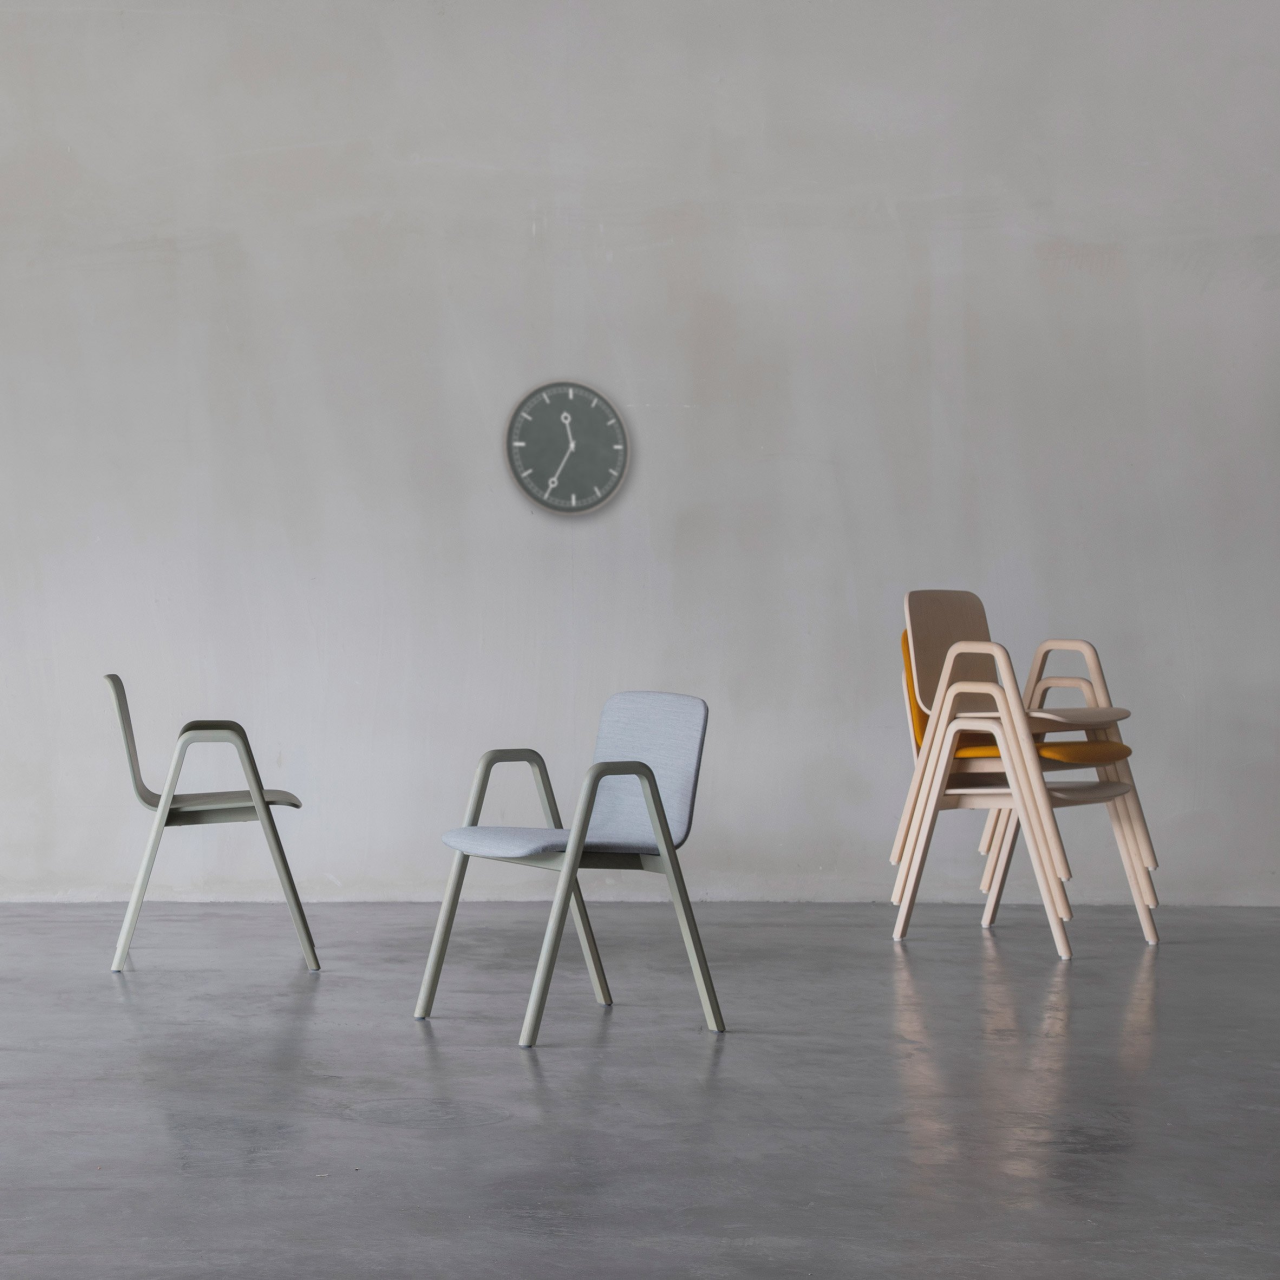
11:35
